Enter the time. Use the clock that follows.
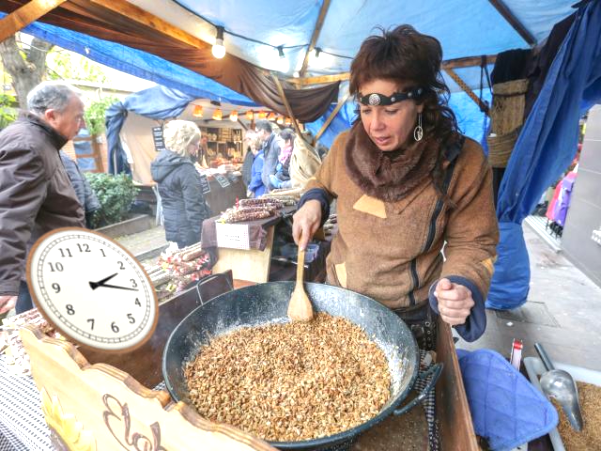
2:17
